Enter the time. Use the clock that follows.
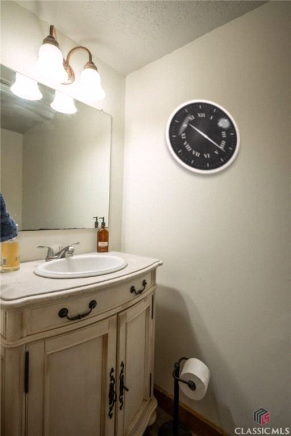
10:22
